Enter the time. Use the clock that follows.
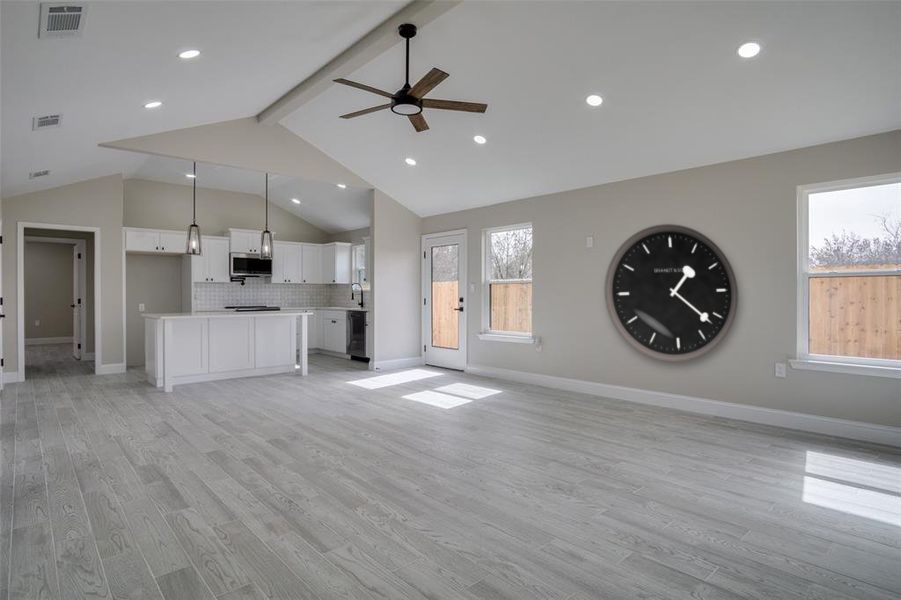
1:22
